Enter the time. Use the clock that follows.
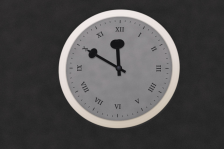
11:50
